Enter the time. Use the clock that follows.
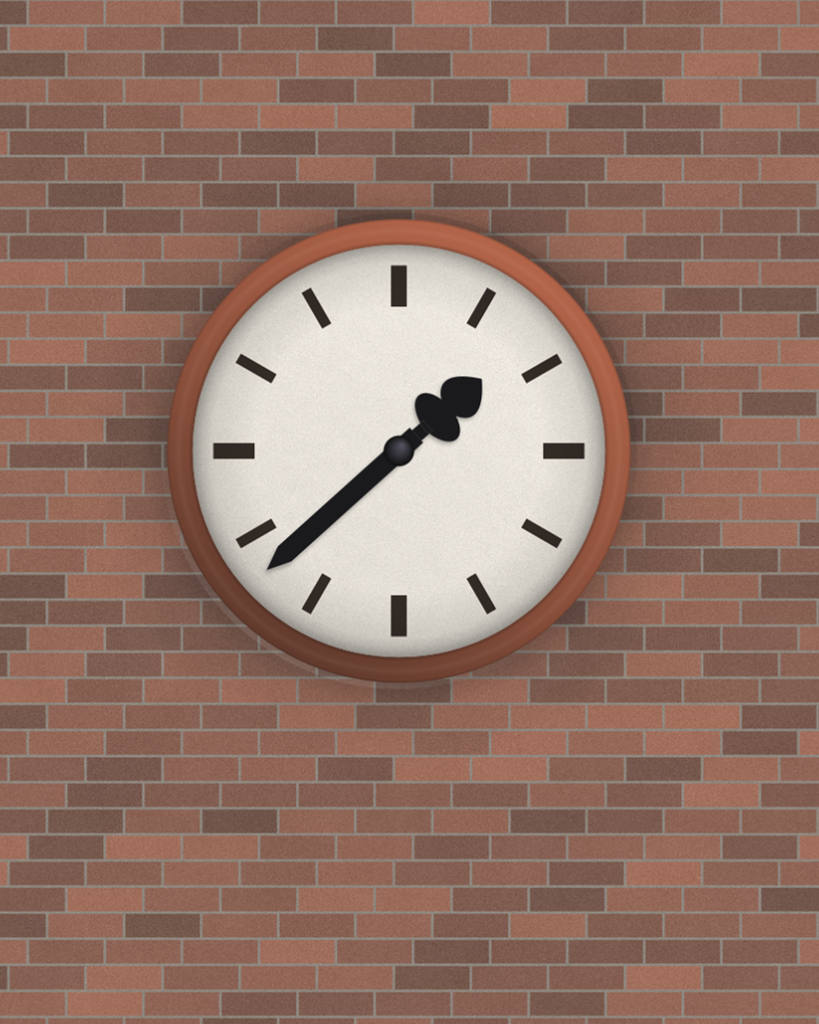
1:38
